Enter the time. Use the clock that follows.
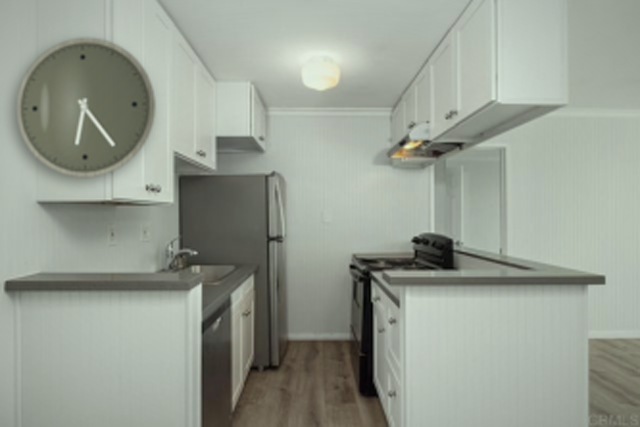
6:24
